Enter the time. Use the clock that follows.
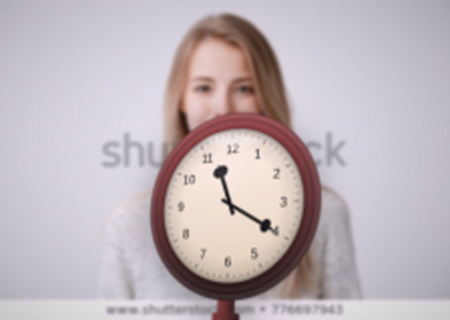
11:20
